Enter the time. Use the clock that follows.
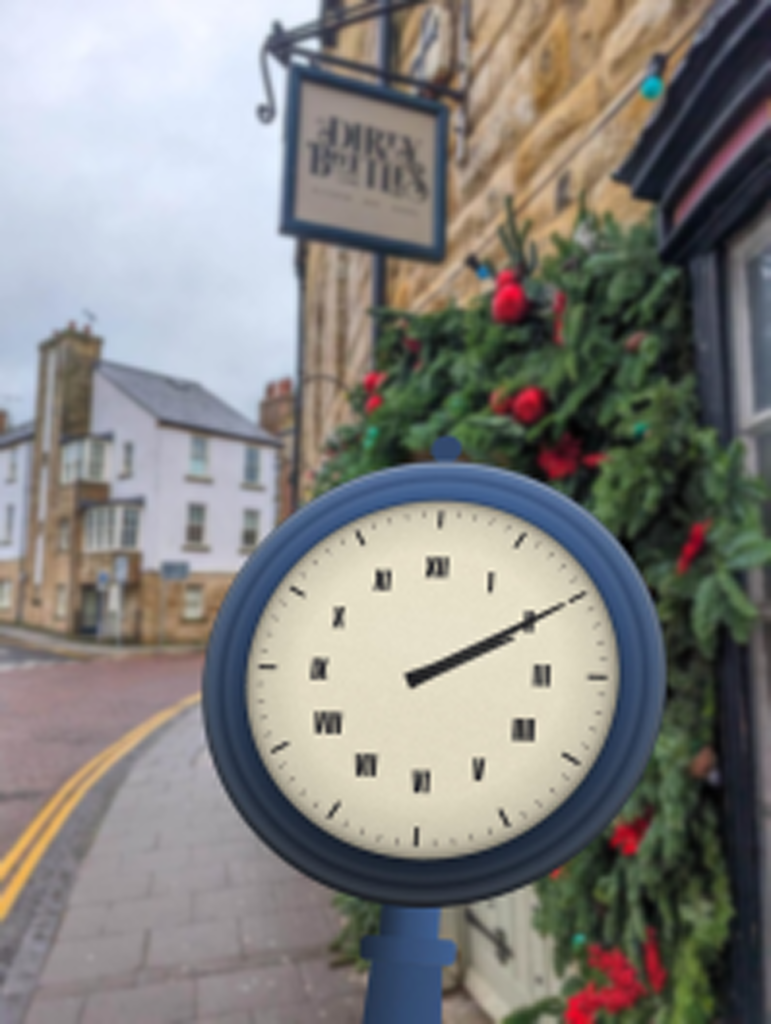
2:10
